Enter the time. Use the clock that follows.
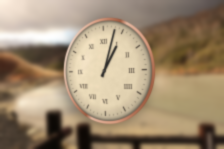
1:03
